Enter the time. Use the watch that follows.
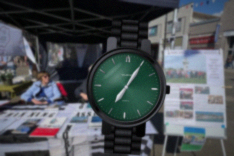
7:05
